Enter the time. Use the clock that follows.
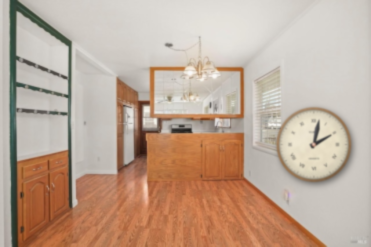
2:02
